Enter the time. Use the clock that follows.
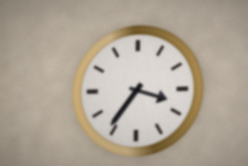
3:36
